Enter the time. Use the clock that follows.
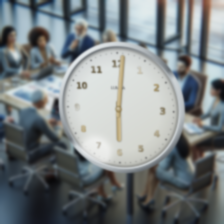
6:01
